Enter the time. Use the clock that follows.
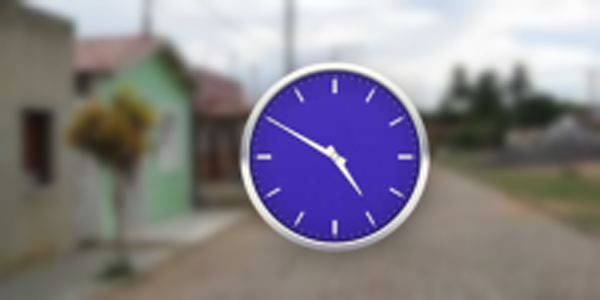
4:50
